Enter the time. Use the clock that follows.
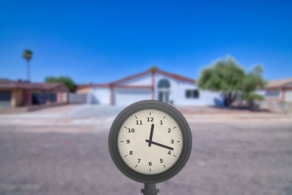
12:18
